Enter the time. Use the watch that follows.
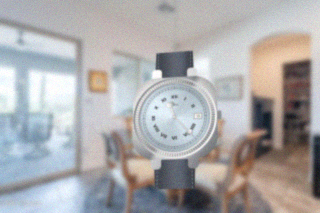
11:23
